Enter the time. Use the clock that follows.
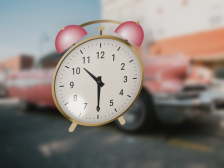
10:30
